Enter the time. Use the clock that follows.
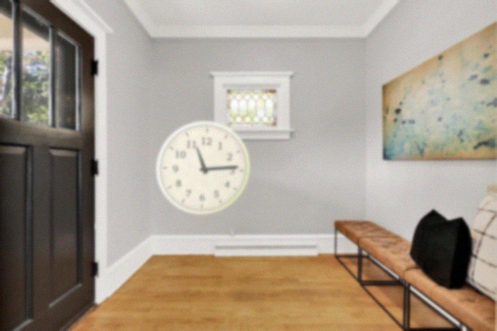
11:14
